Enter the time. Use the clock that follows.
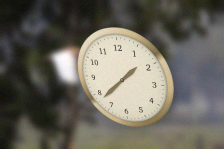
1:38
